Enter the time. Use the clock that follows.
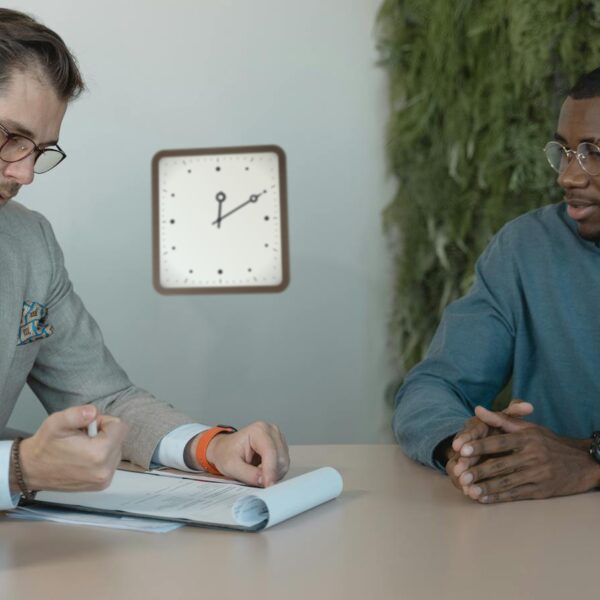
12:10
